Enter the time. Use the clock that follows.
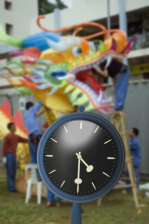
4:30
